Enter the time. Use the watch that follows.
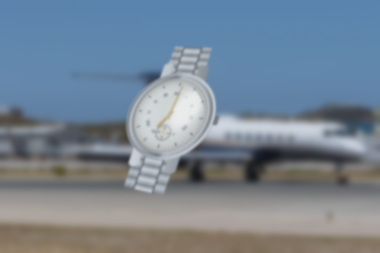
7:01
